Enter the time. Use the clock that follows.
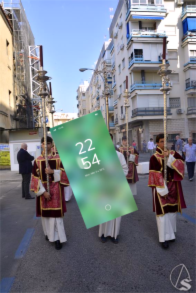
22:54
